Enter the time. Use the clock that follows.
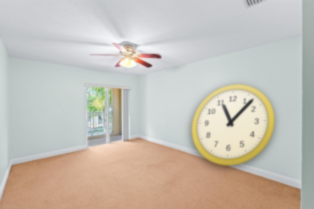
11:07
